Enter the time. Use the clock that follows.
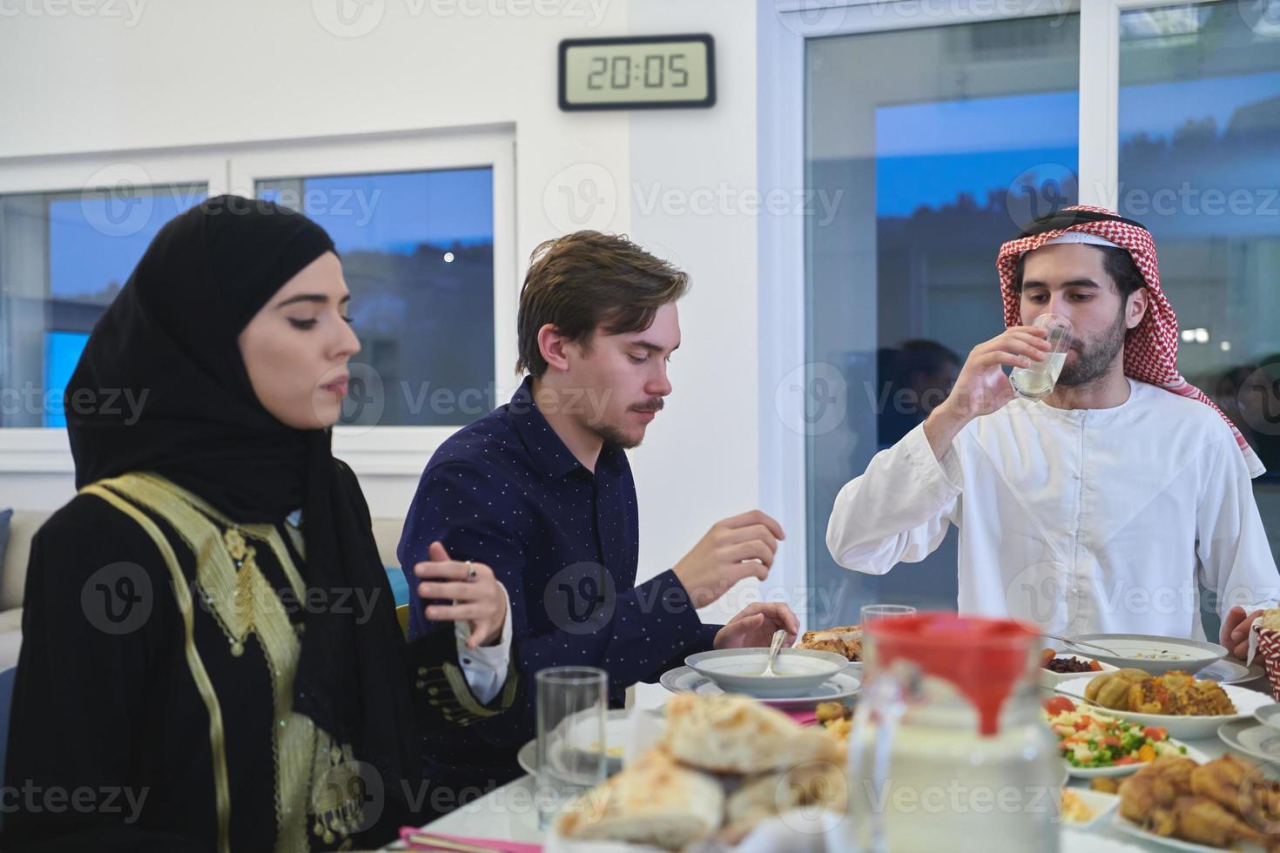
20:05
